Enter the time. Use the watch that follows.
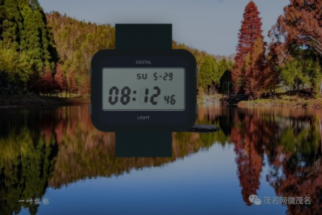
8:12:46
